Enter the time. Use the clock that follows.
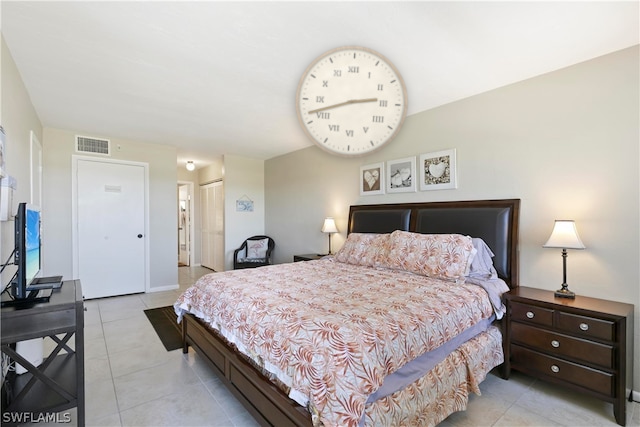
2:42
